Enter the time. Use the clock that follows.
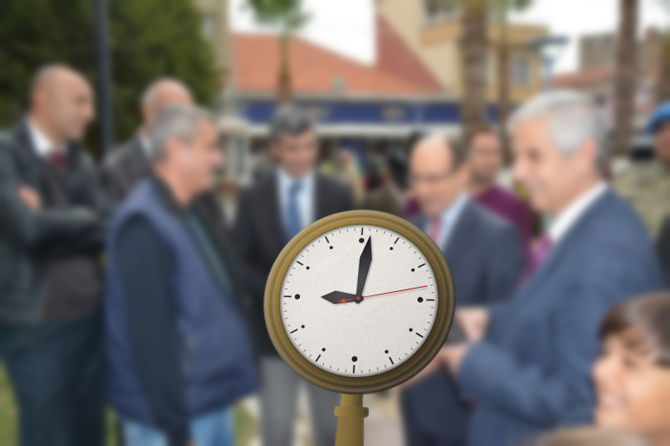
9:01:13
